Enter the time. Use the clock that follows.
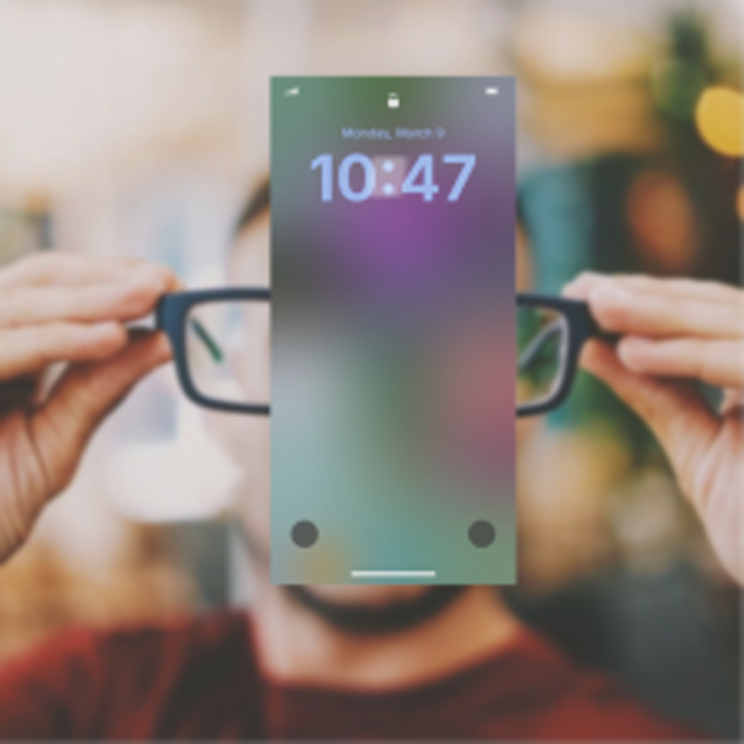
10:47
